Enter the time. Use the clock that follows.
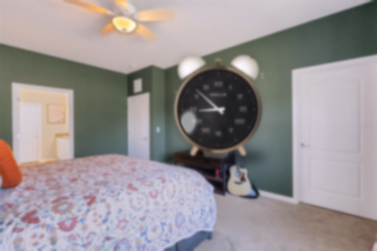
8:52
